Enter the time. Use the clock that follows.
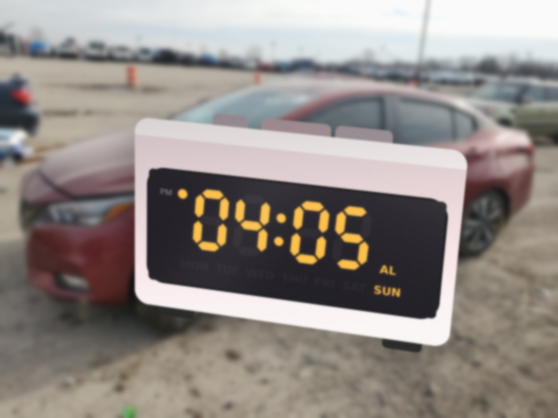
4:05
